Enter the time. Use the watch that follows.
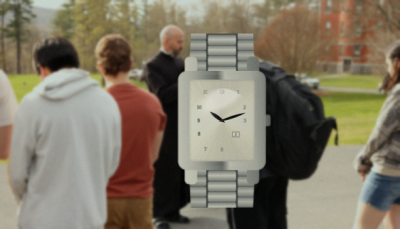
10:12
